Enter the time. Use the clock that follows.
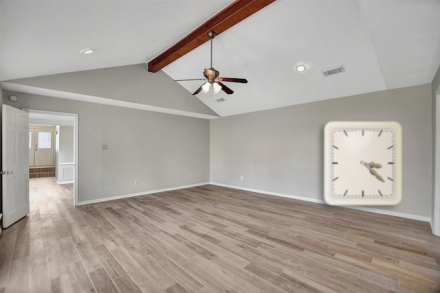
3:22
